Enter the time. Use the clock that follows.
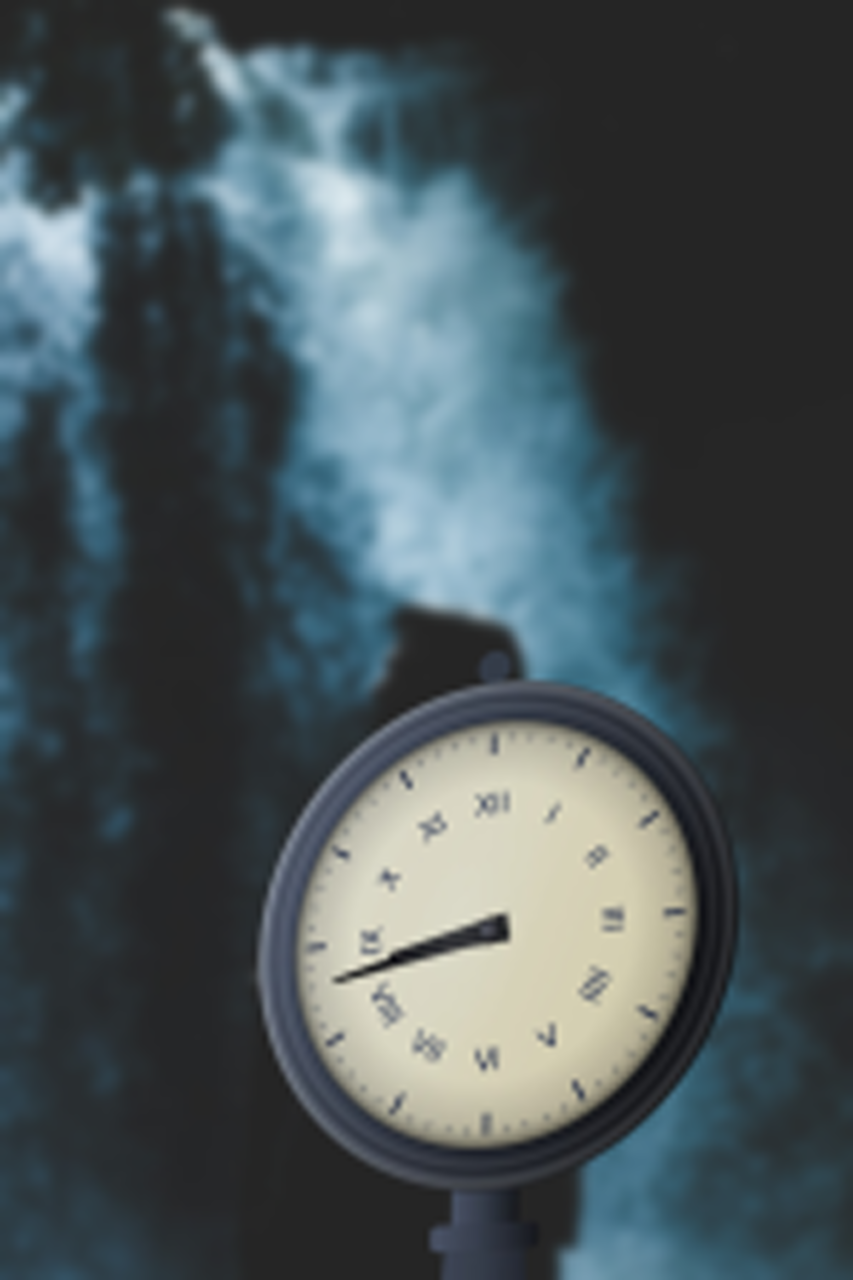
8:43
